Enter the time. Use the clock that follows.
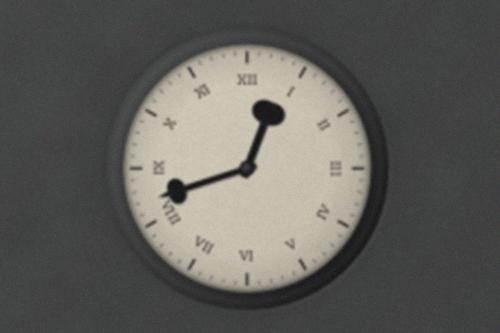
12:42
